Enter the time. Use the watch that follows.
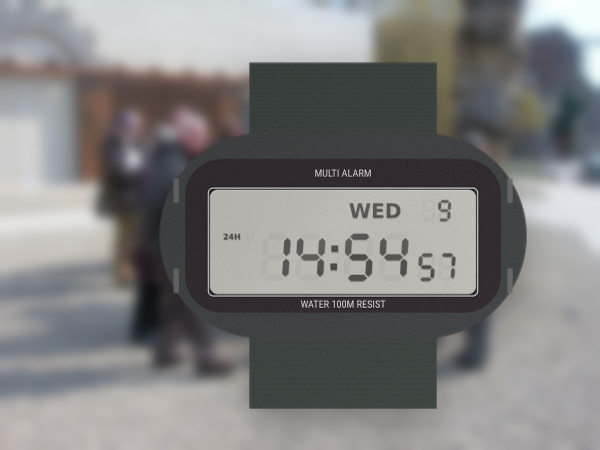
14:54:57
